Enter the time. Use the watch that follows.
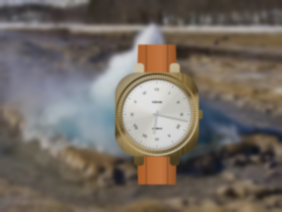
6:17
